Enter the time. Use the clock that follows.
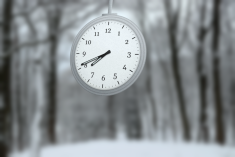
7:41
